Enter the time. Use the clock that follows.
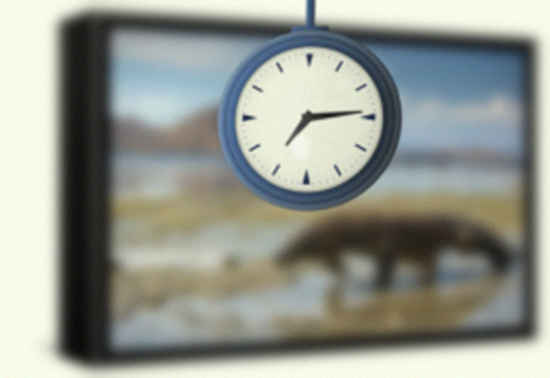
7:14
